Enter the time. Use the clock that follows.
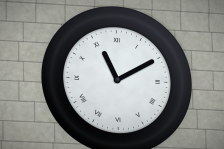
11:10
